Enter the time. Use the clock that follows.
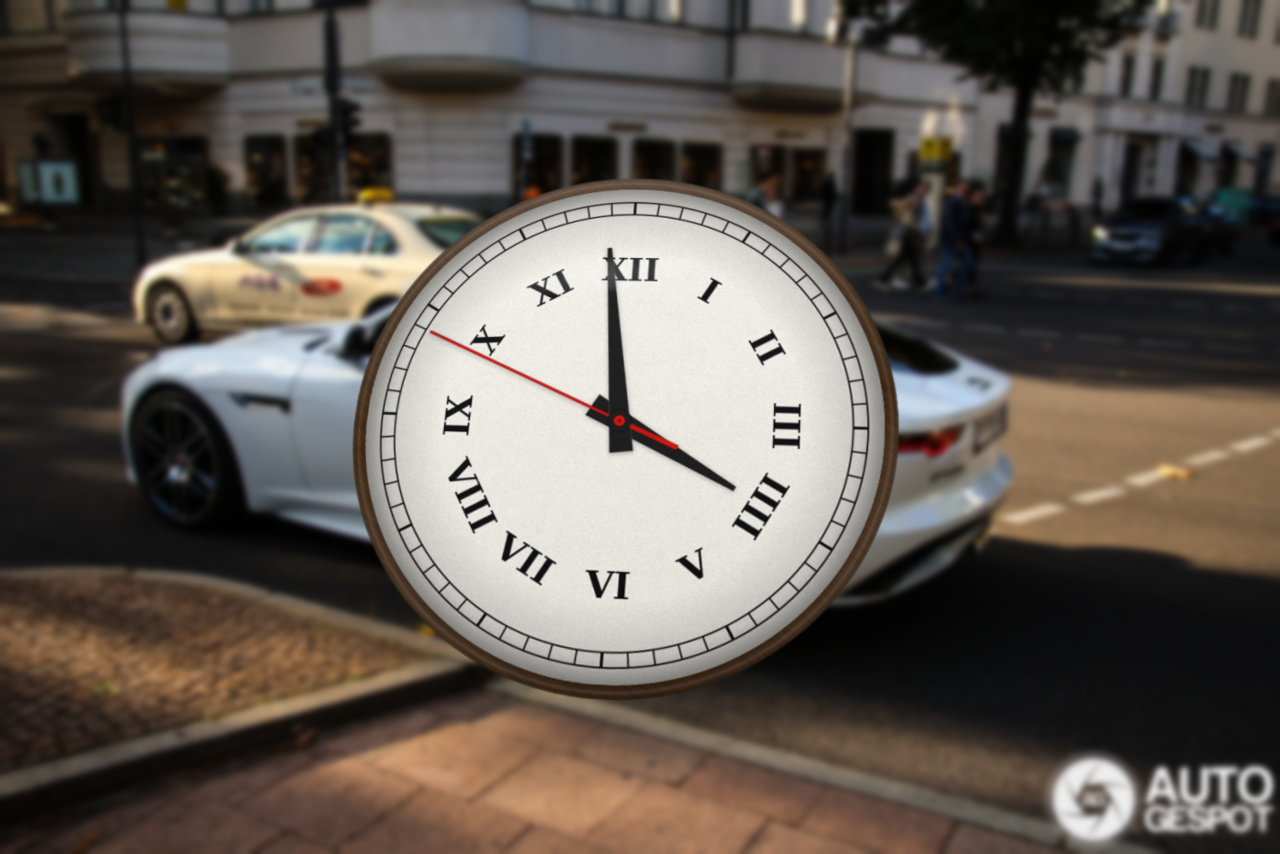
3:58:49
